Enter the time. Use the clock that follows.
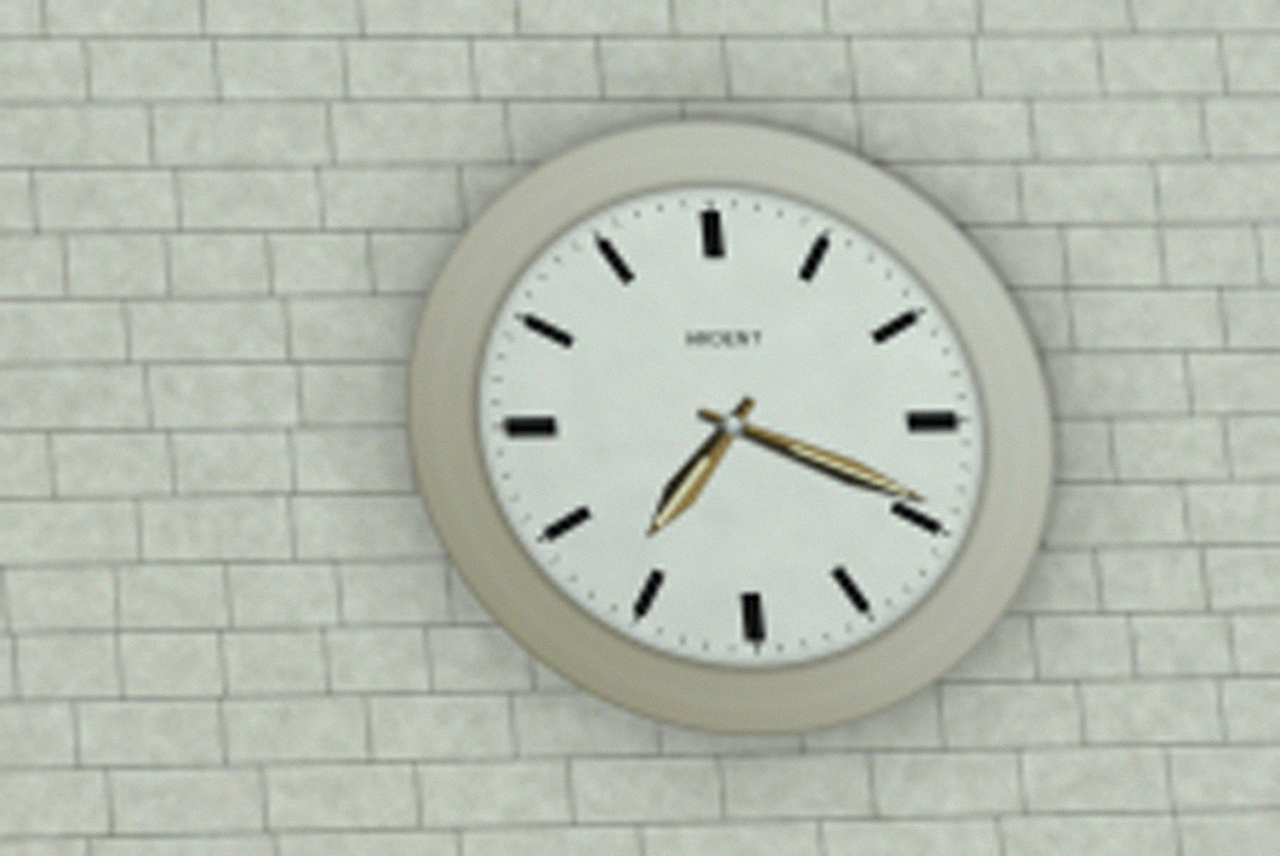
7:19
